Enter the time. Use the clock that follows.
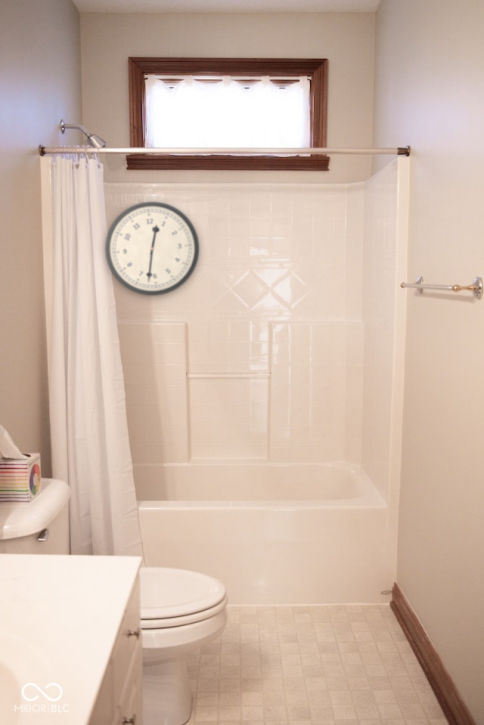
12:32
